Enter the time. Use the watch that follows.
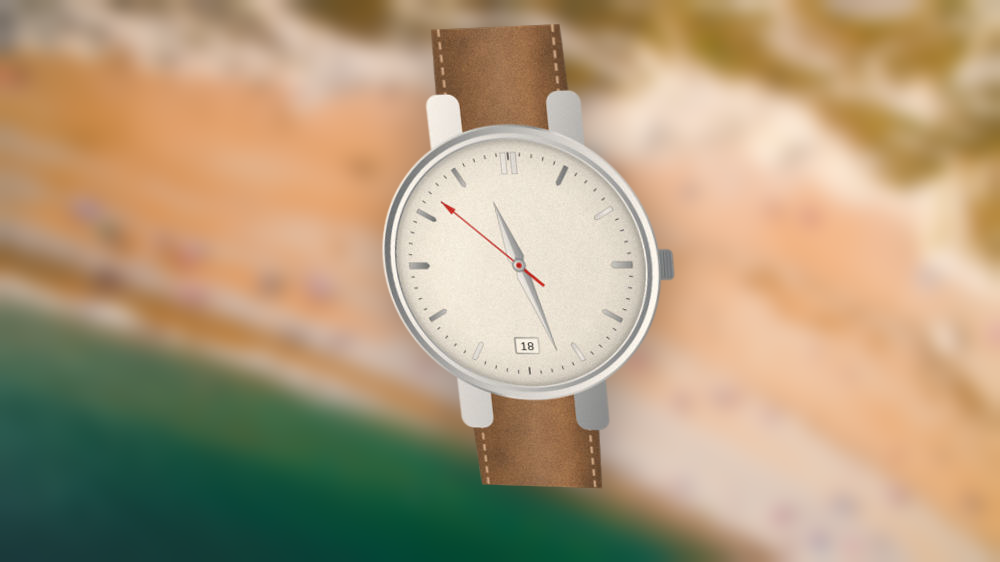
11:26:52
